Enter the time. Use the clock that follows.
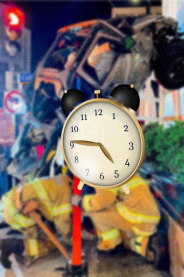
4:46
